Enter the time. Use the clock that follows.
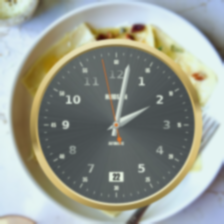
2:01:58
